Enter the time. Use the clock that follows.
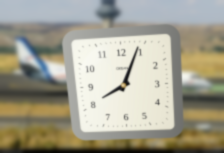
8:04
